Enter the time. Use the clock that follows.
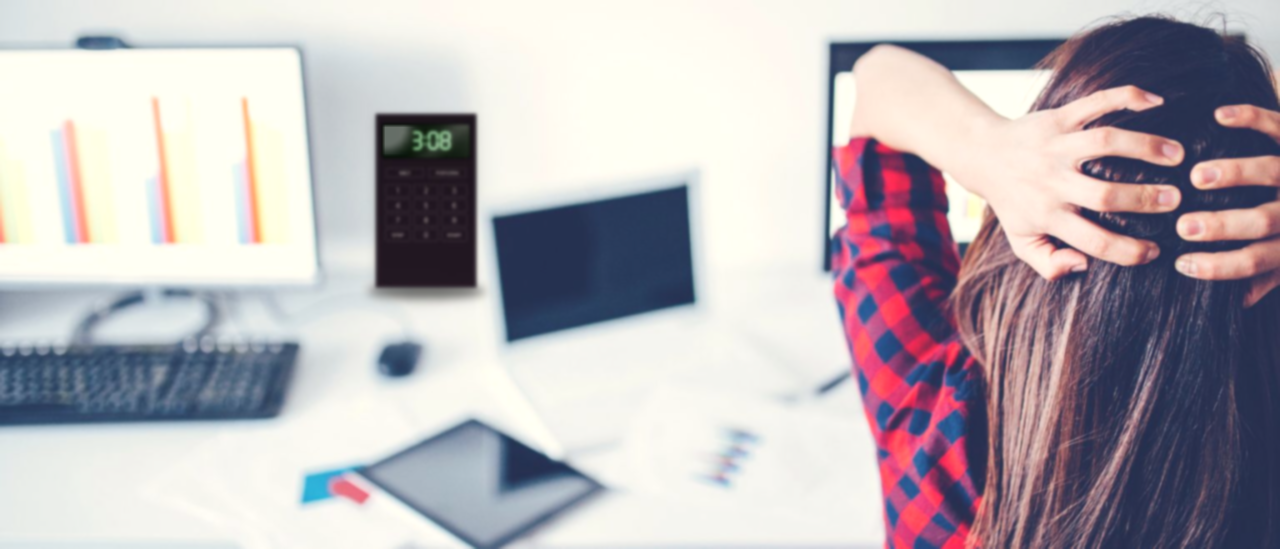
3:08
